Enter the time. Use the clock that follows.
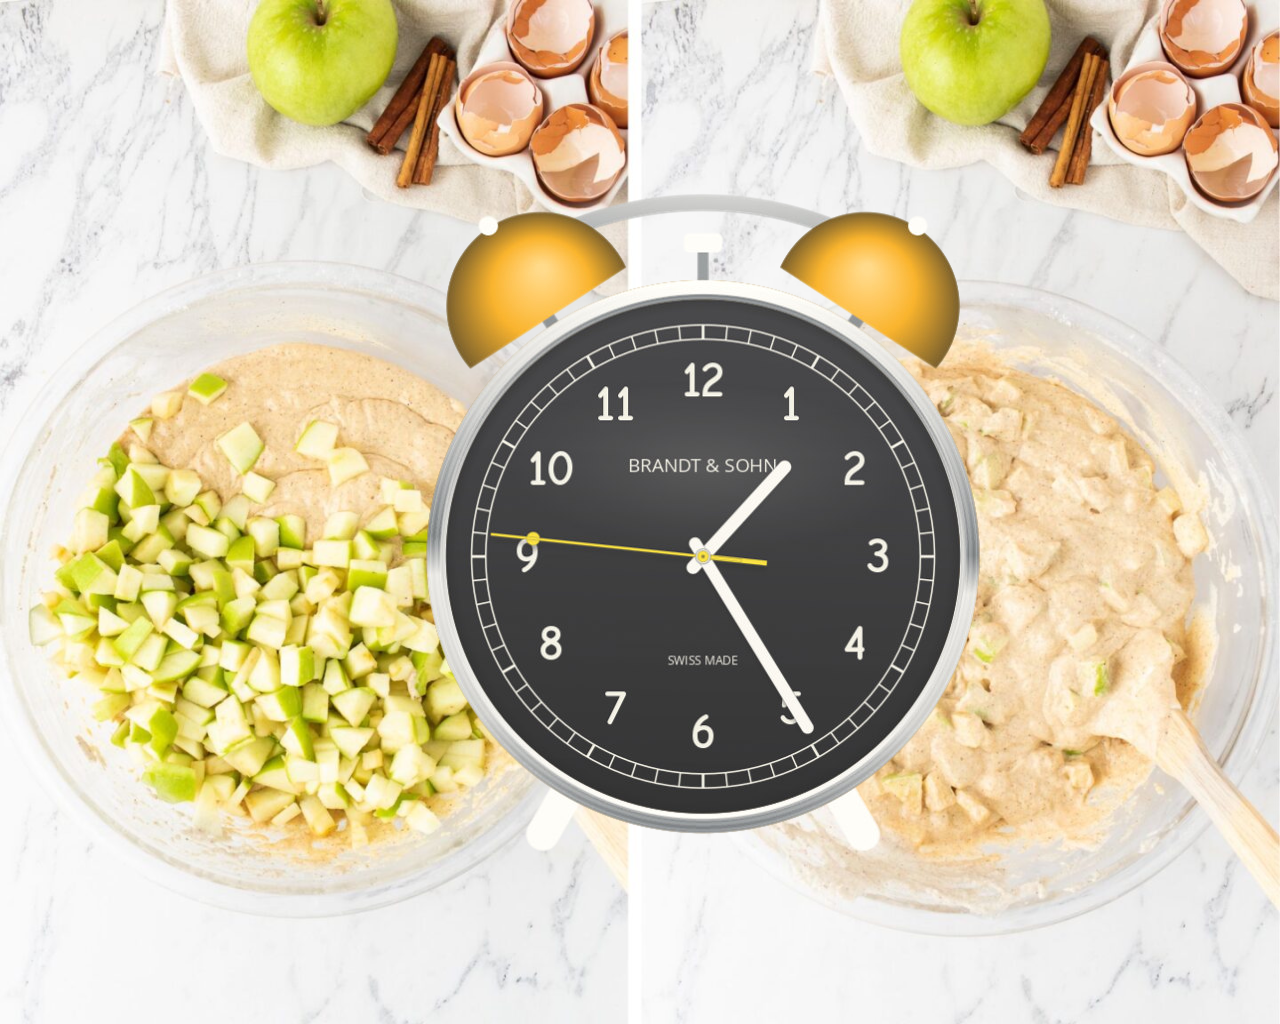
1:24:46
